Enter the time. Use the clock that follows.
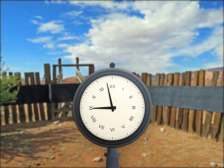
8:58
